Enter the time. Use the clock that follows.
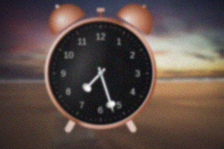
7:27
